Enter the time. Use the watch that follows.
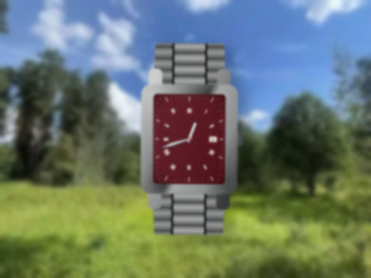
12:42
